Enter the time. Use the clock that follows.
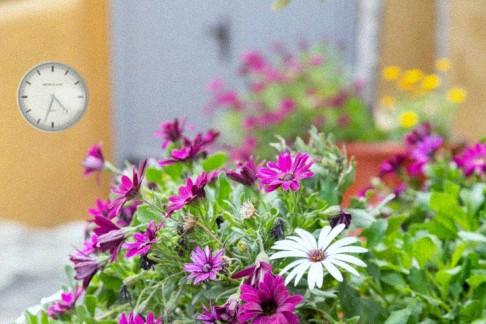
4:33
